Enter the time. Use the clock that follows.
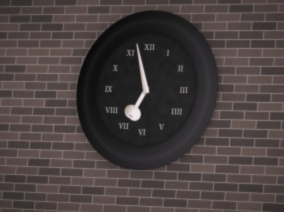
6:57
